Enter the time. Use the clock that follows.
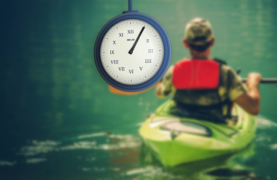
1:05
